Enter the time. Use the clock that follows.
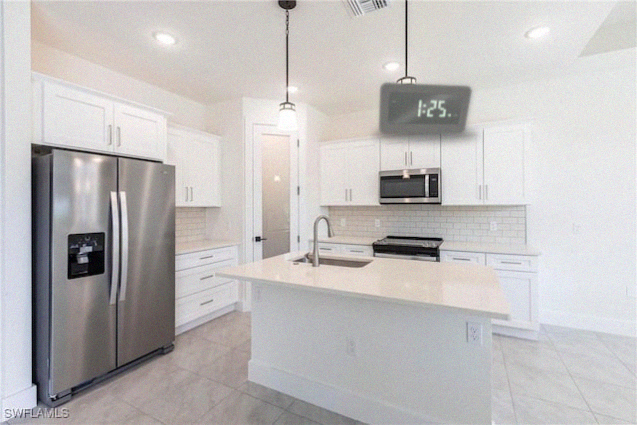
1:25
